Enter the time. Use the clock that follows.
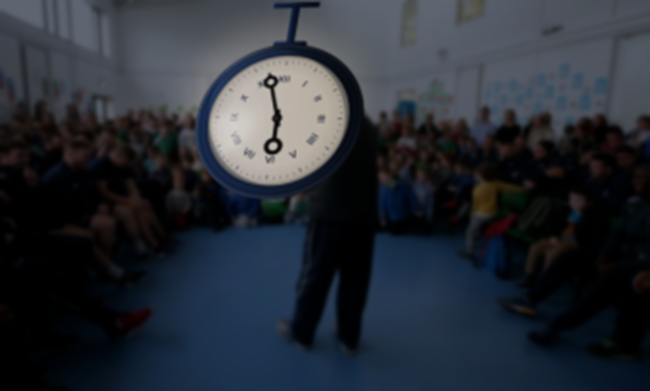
5:57
